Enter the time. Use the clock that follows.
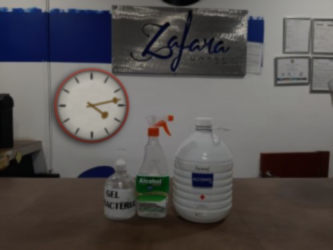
4:13
